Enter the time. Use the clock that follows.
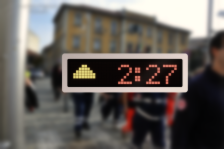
2:27
